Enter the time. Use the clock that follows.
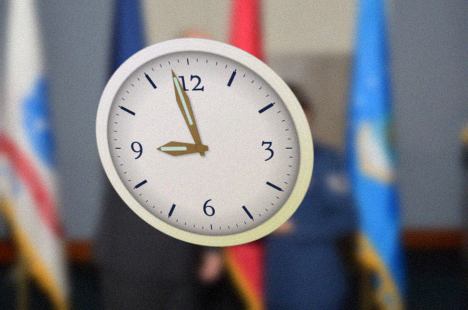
8:58
